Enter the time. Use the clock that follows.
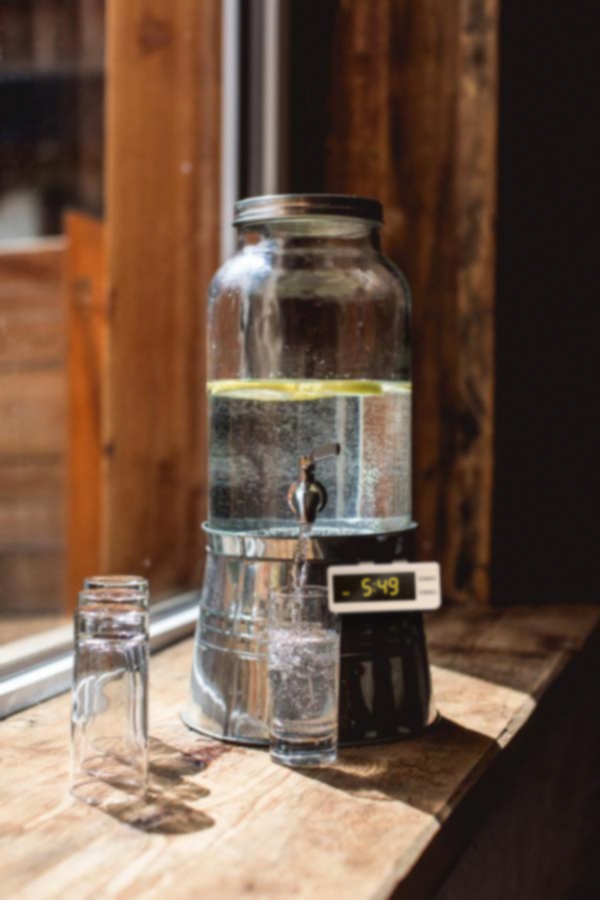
5:49
